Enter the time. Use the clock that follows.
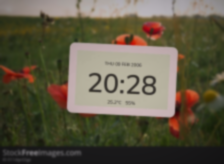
20:28
